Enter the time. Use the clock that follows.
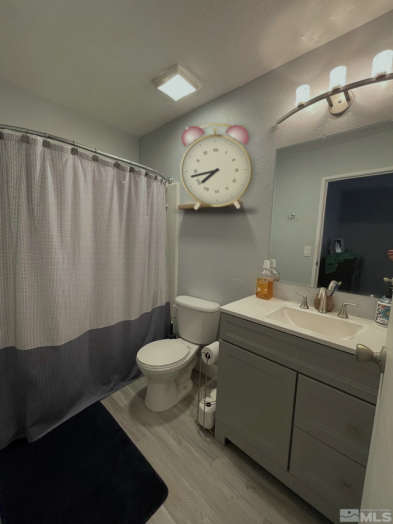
7:43
